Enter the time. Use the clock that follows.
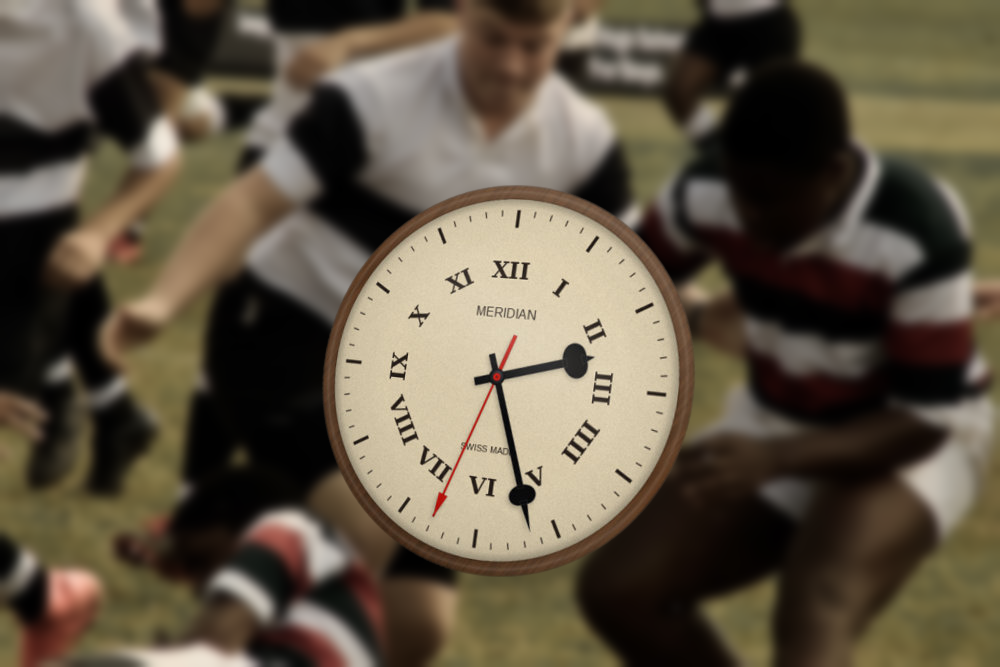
2:26:33
